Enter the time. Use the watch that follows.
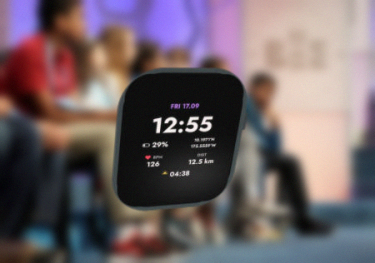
12:55
